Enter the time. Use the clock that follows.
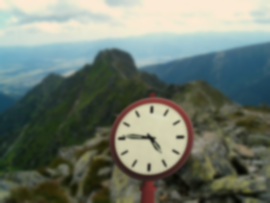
4:46
